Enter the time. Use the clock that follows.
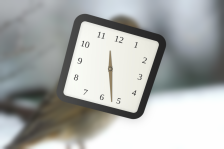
11:27
